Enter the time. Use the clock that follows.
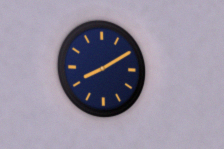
8:10
